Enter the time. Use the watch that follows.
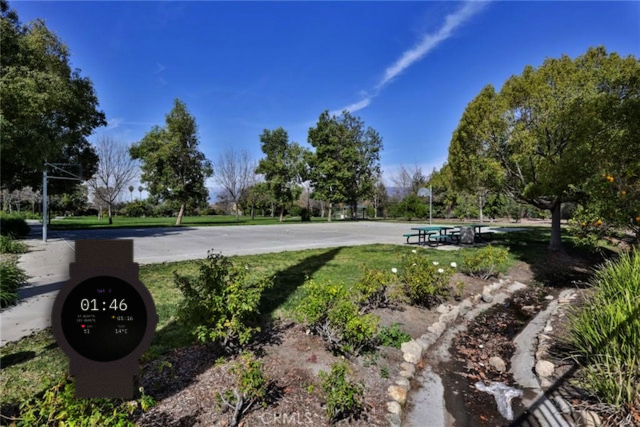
1:46
